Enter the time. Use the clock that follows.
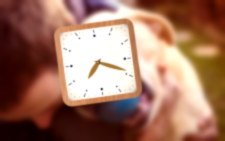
7:19
